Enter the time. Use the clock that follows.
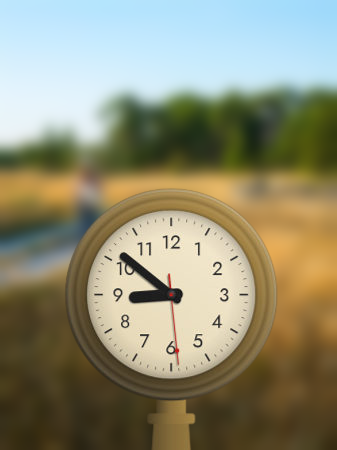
8:51:29
